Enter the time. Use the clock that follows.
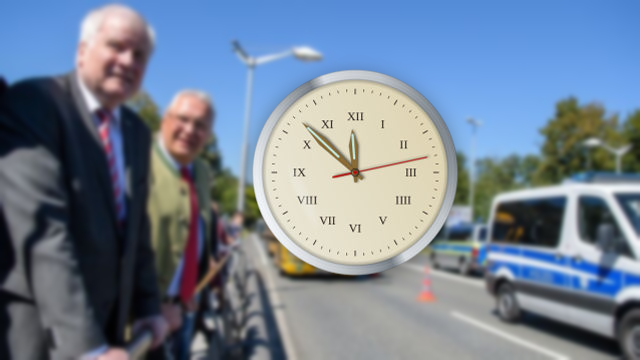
11:52:13
